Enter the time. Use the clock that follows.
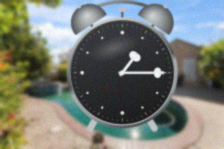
1:15
